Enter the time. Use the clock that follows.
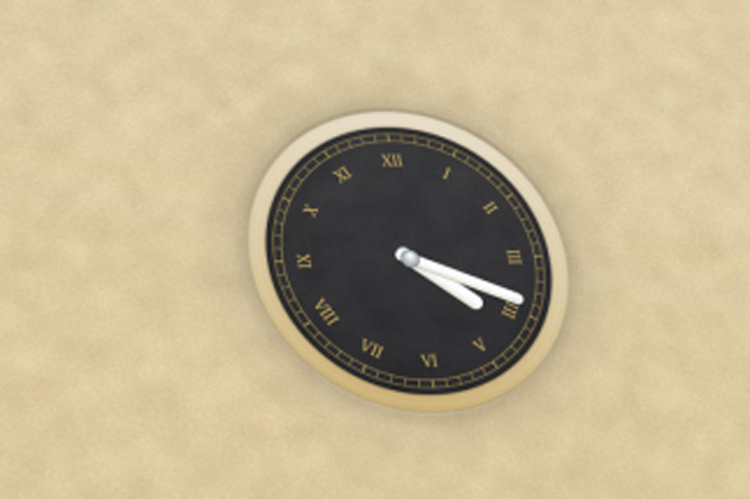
4:19
